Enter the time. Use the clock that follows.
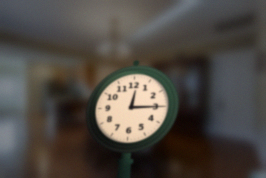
12:15
